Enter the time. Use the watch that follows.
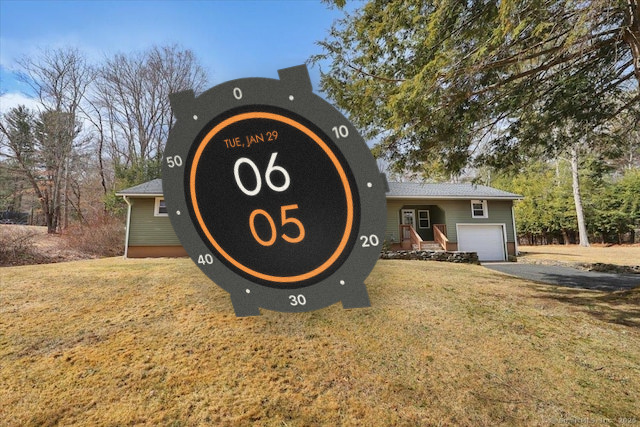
6:05
